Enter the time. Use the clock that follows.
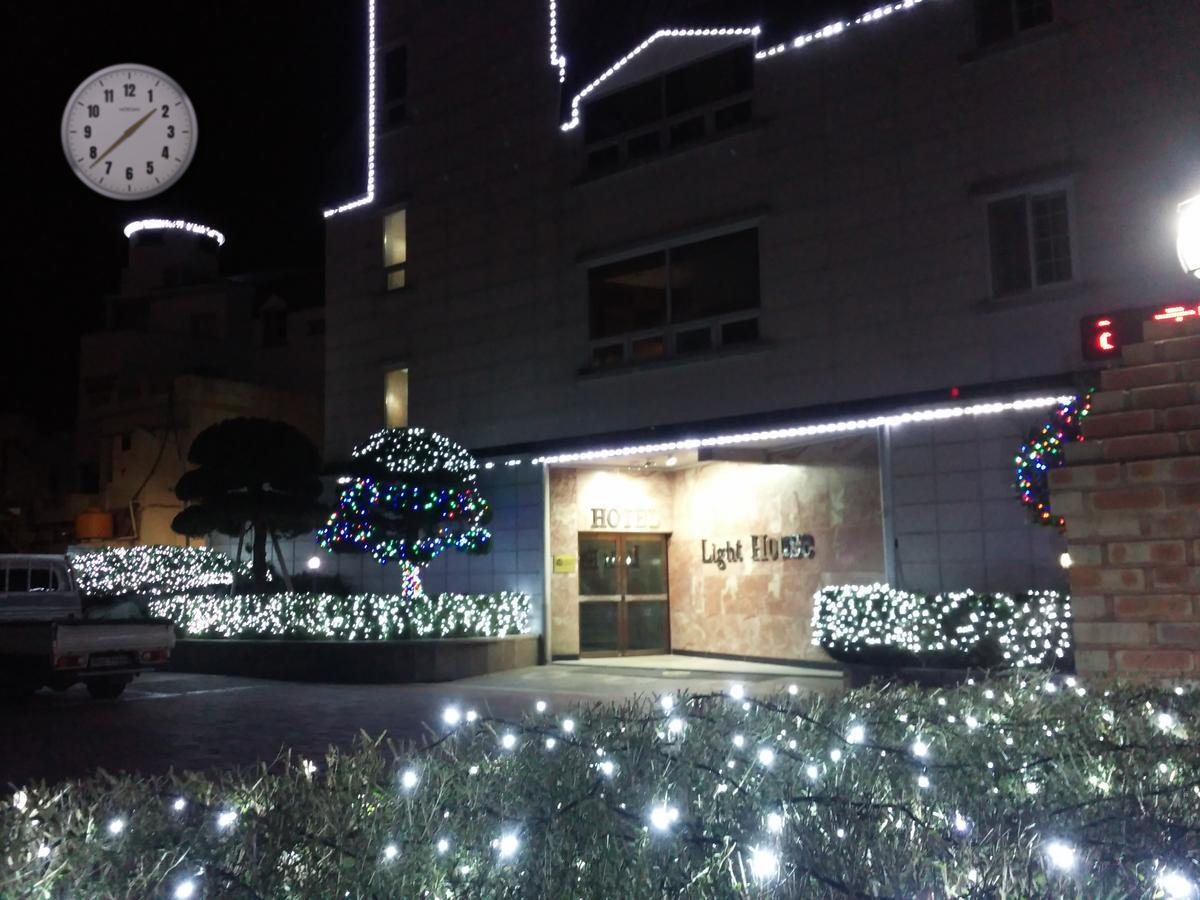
1:38
